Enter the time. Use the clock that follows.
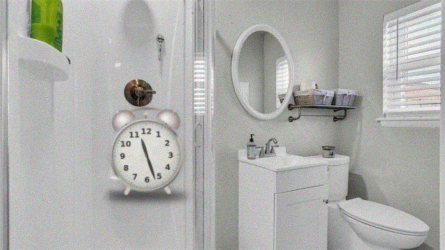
11:27
